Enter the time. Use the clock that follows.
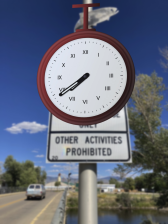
7:39
